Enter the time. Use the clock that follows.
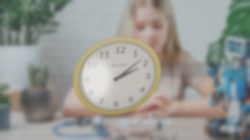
2:08
